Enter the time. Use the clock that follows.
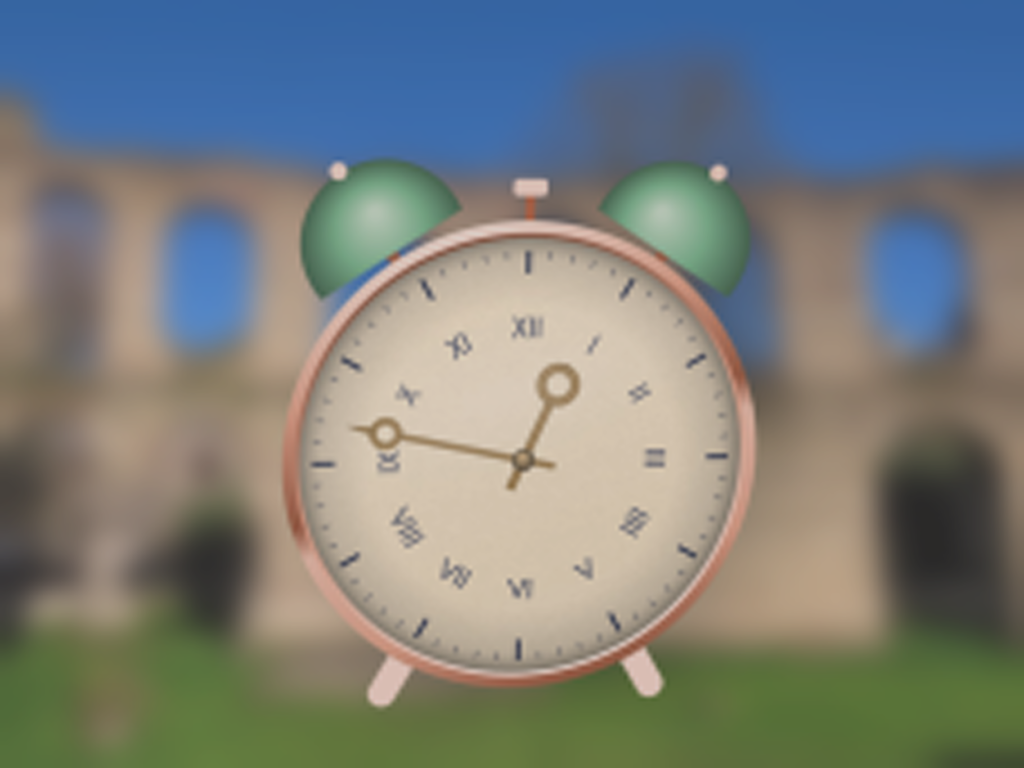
12:47
